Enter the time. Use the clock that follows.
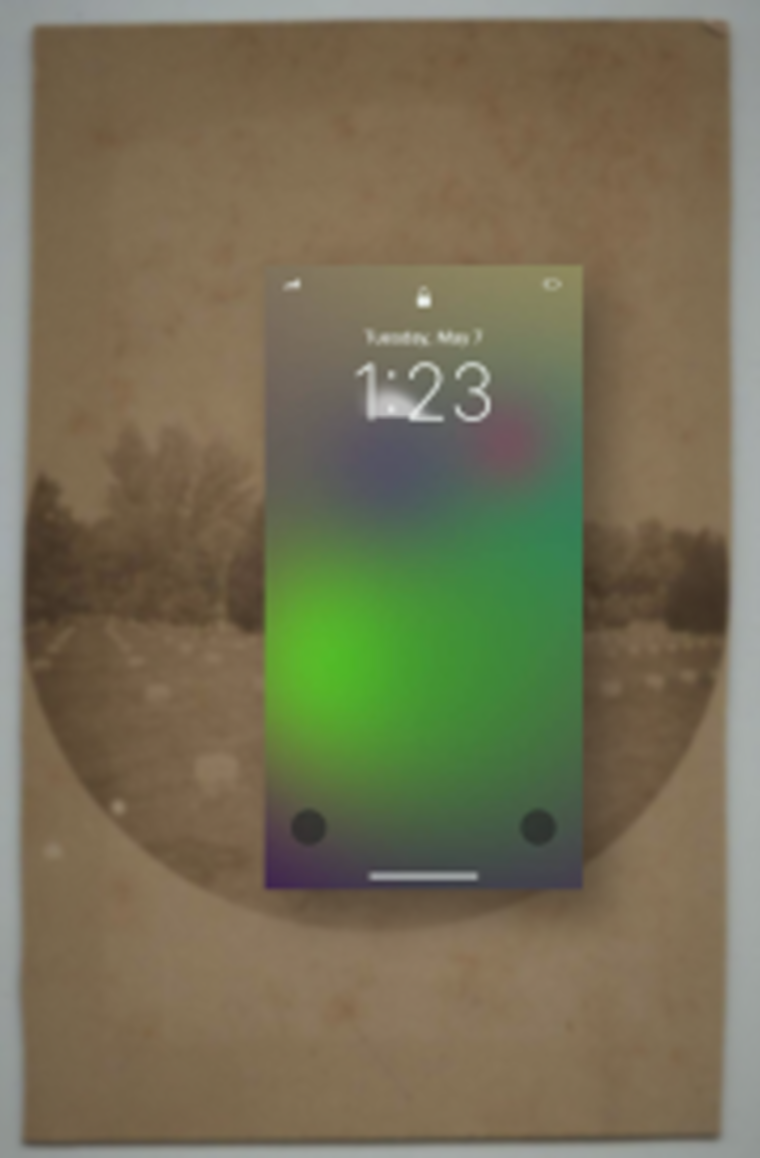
1:23
